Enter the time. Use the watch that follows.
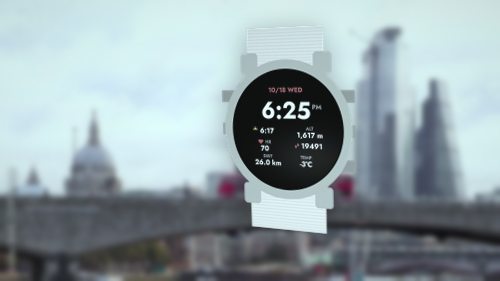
6:25
